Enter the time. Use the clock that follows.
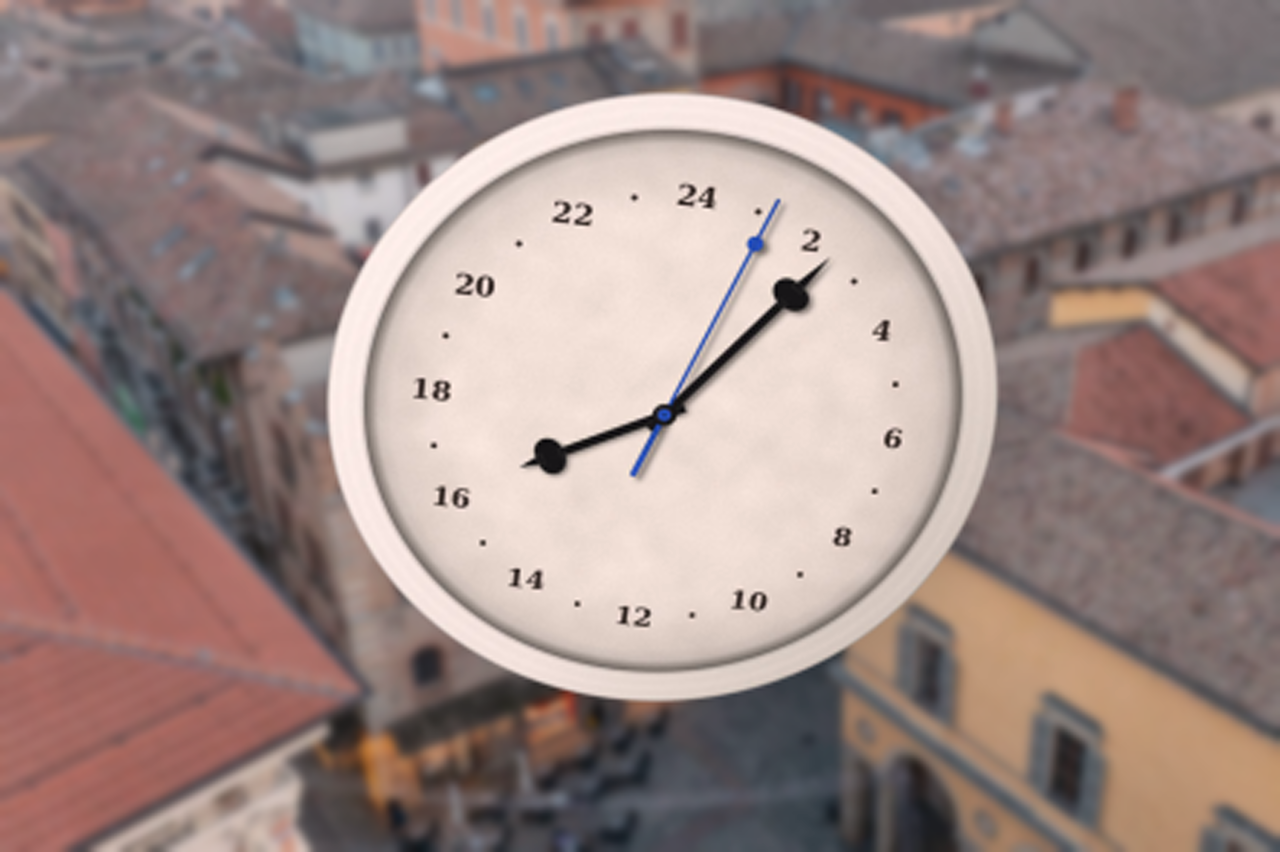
16:06:03
